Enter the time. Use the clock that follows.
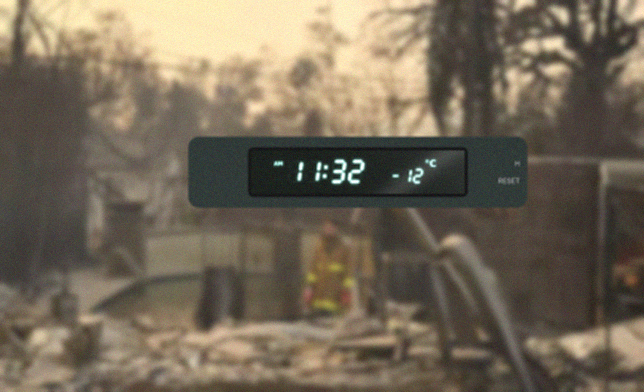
11:32
